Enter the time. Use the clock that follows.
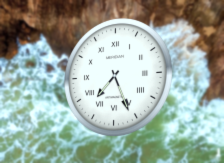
7:26
